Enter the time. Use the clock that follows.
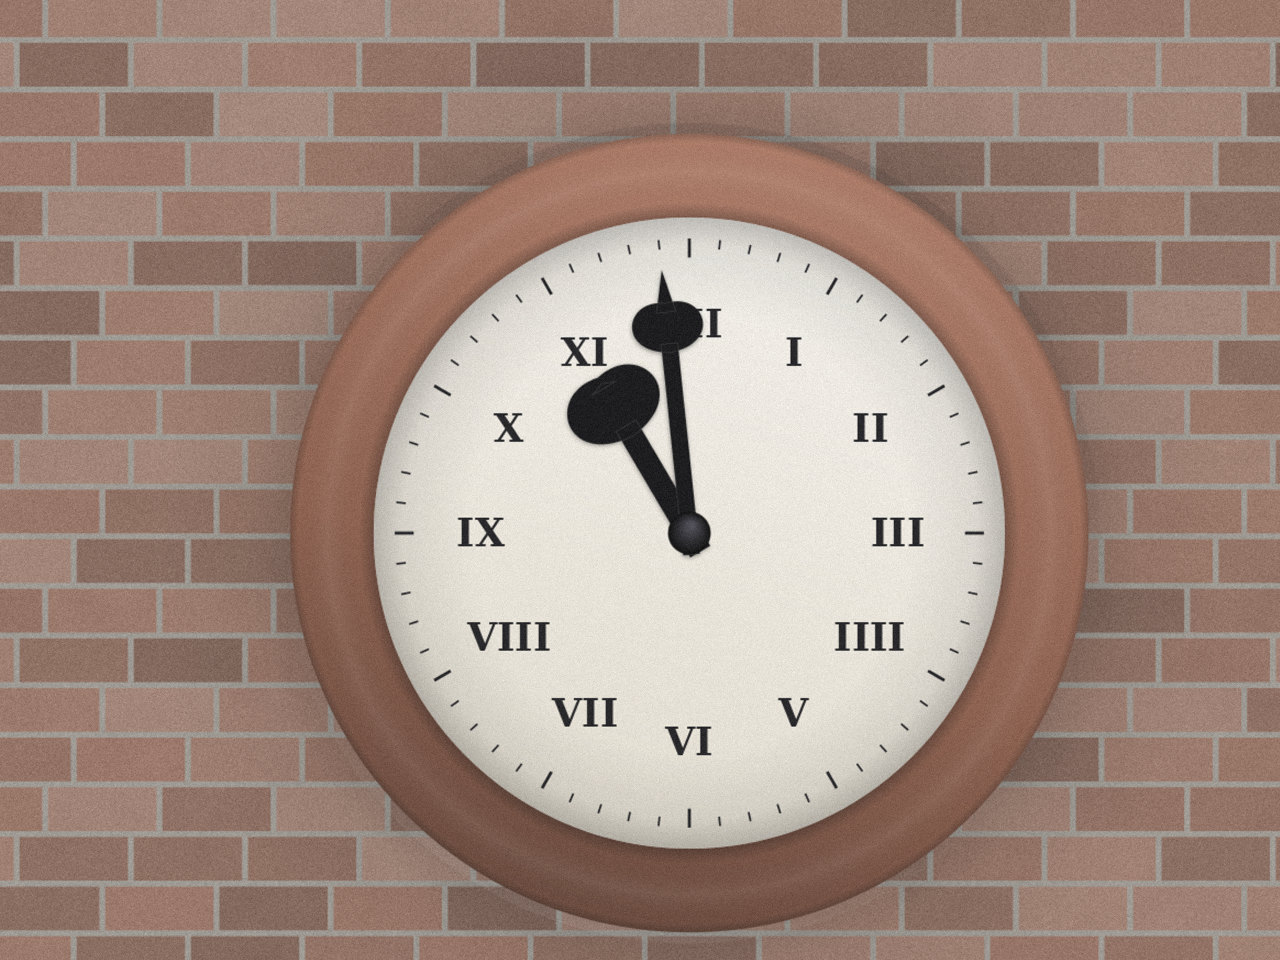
10:59
